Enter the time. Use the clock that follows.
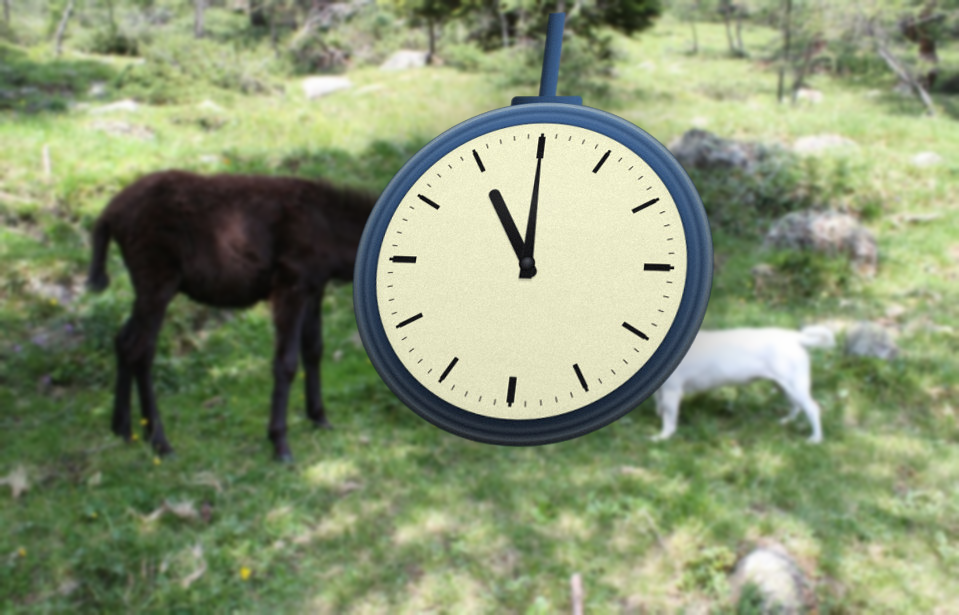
11:00
